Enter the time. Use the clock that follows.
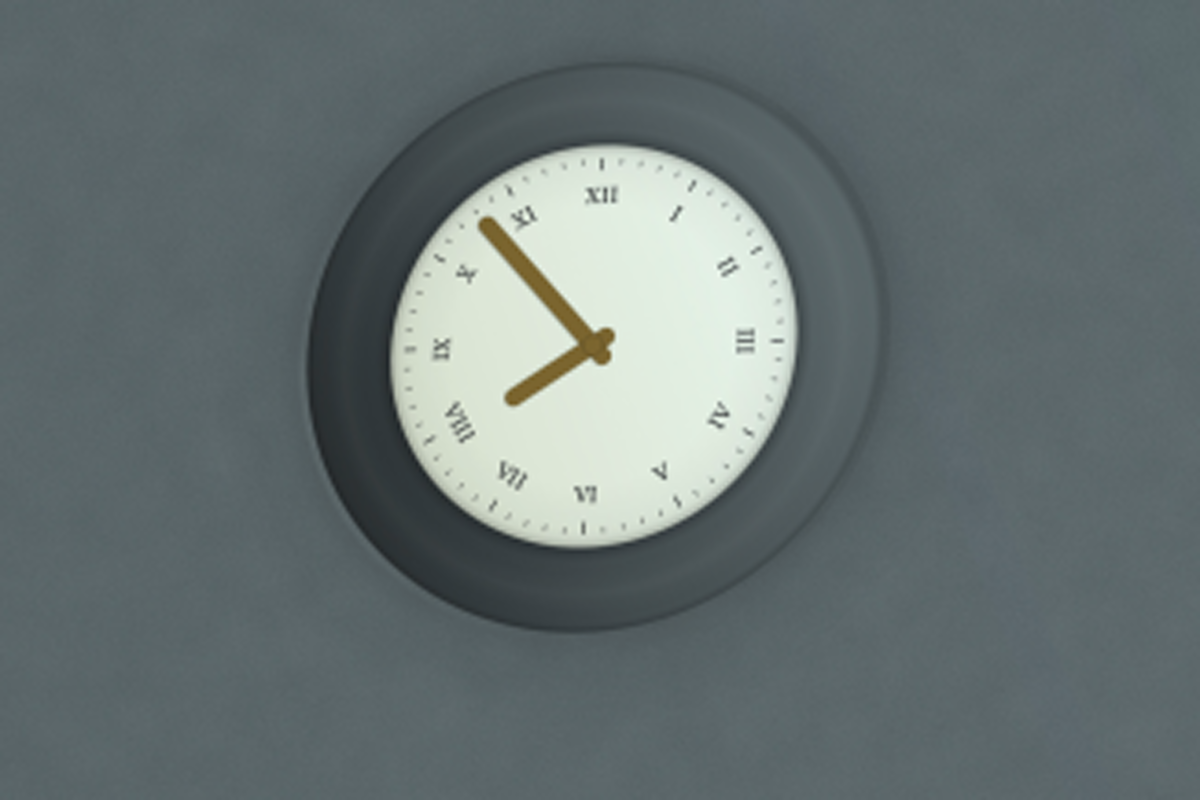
7:53
